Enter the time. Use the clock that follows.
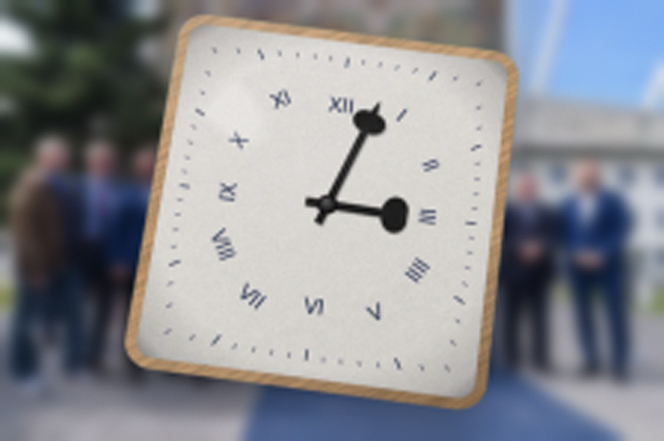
3:03
